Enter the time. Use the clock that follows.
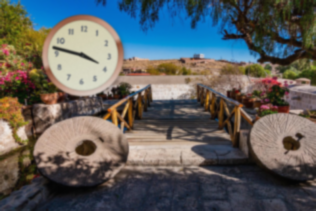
3:47
